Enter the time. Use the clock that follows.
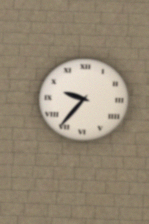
9:36
